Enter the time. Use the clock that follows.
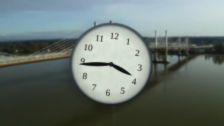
3:44
